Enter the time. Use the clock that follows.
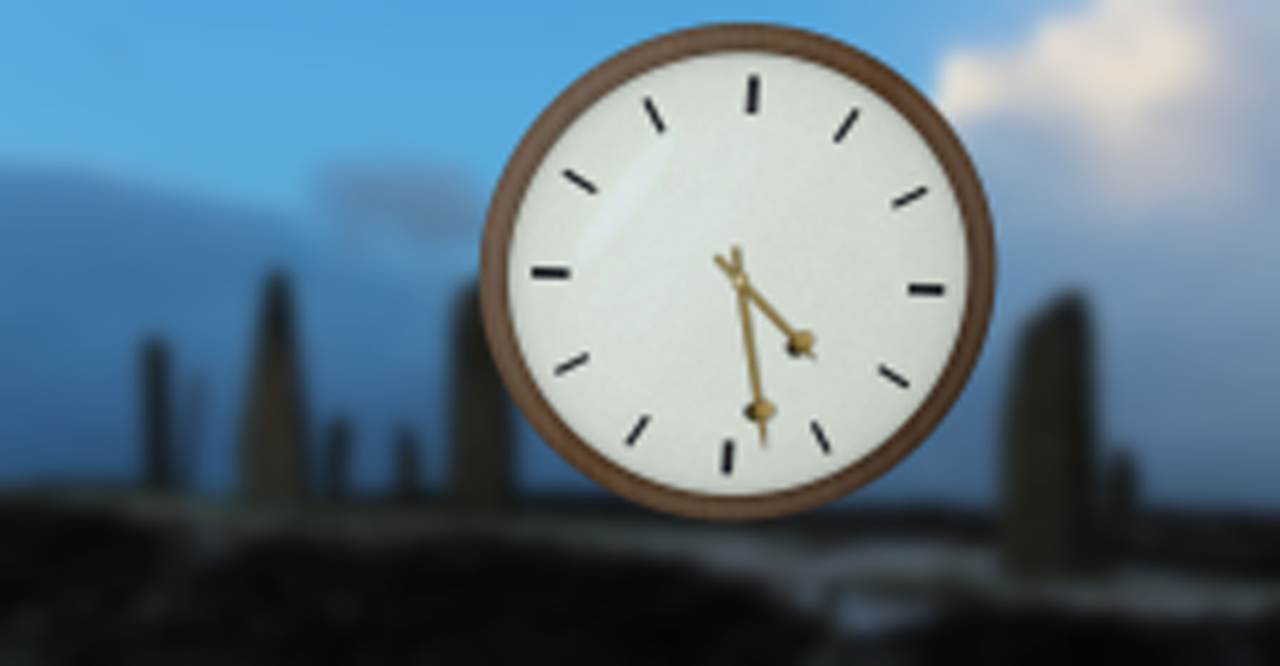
4:28
